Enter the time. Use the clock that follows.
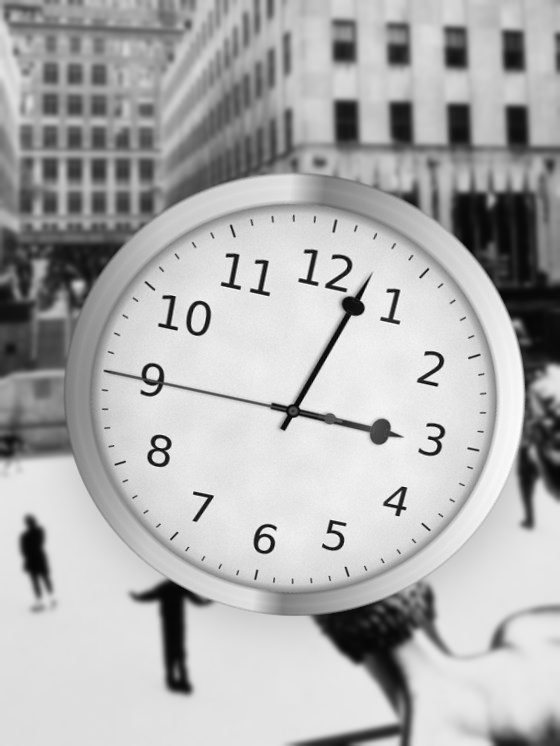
3:02:45
